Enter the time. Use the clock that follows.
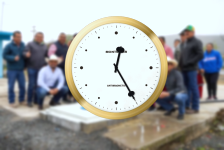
12:25
